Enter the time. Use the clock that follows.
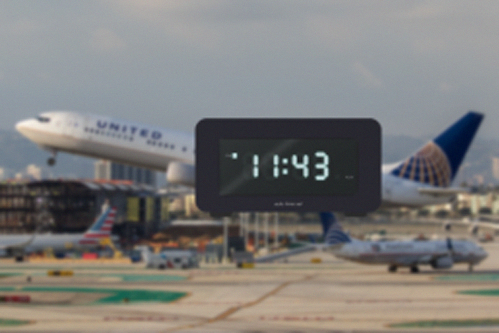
11:43
